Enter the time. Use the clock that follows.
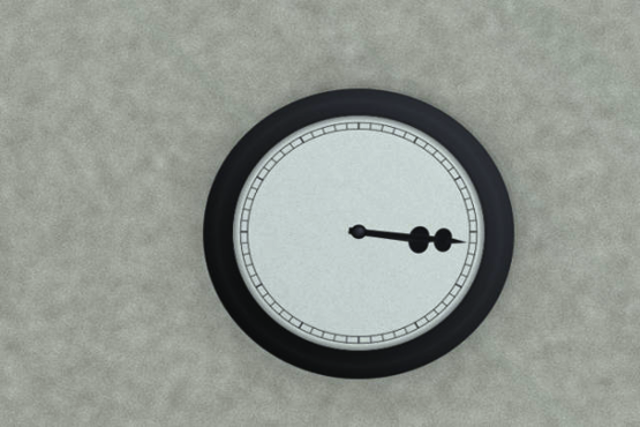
3:16
